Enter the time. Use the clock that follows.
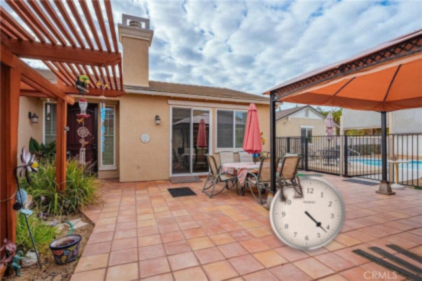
4:22
